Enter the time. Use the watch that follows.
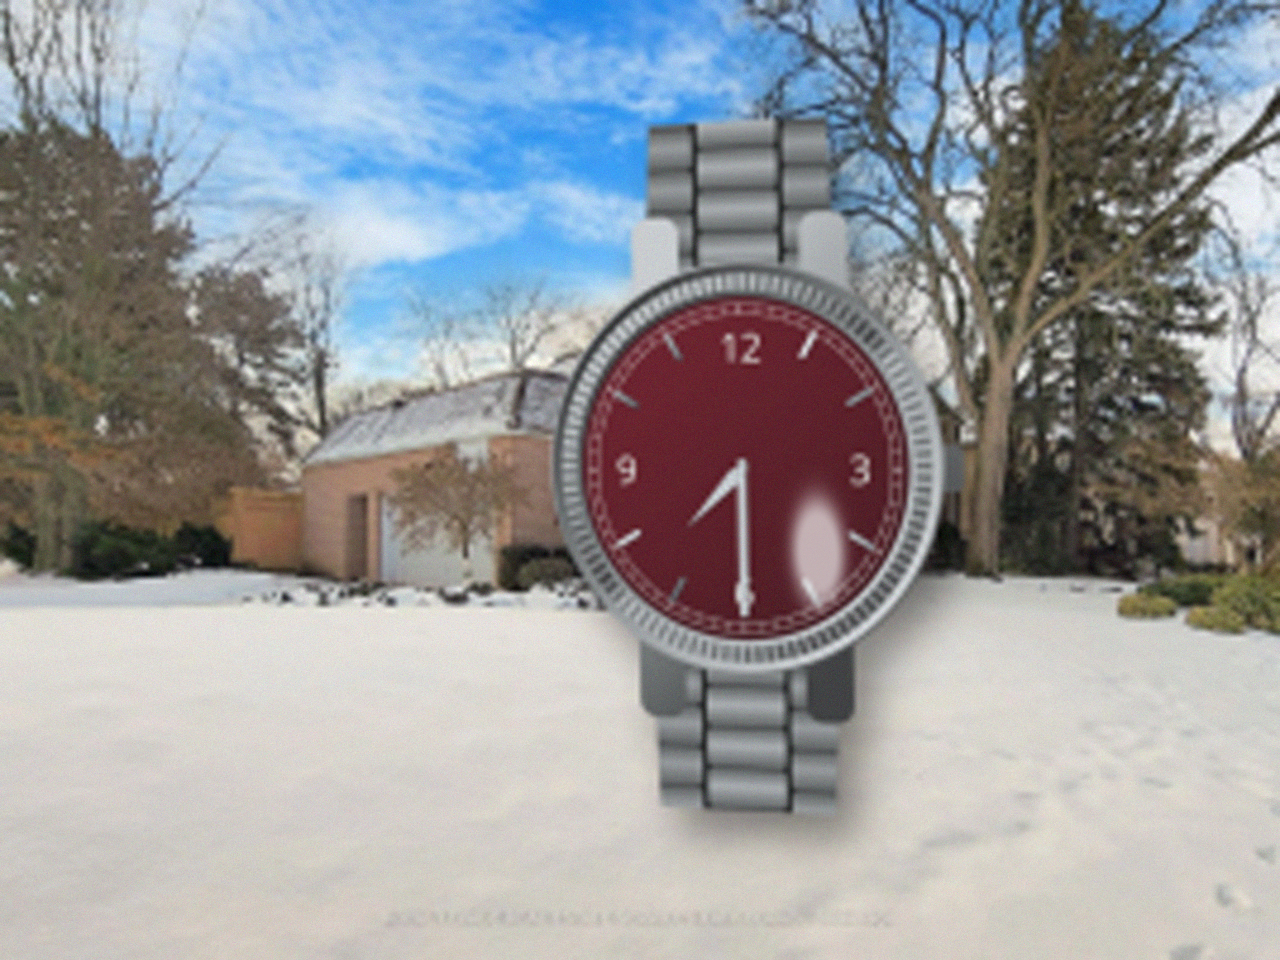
7:30
